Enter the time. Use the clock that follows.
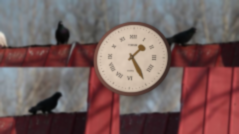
1:25
